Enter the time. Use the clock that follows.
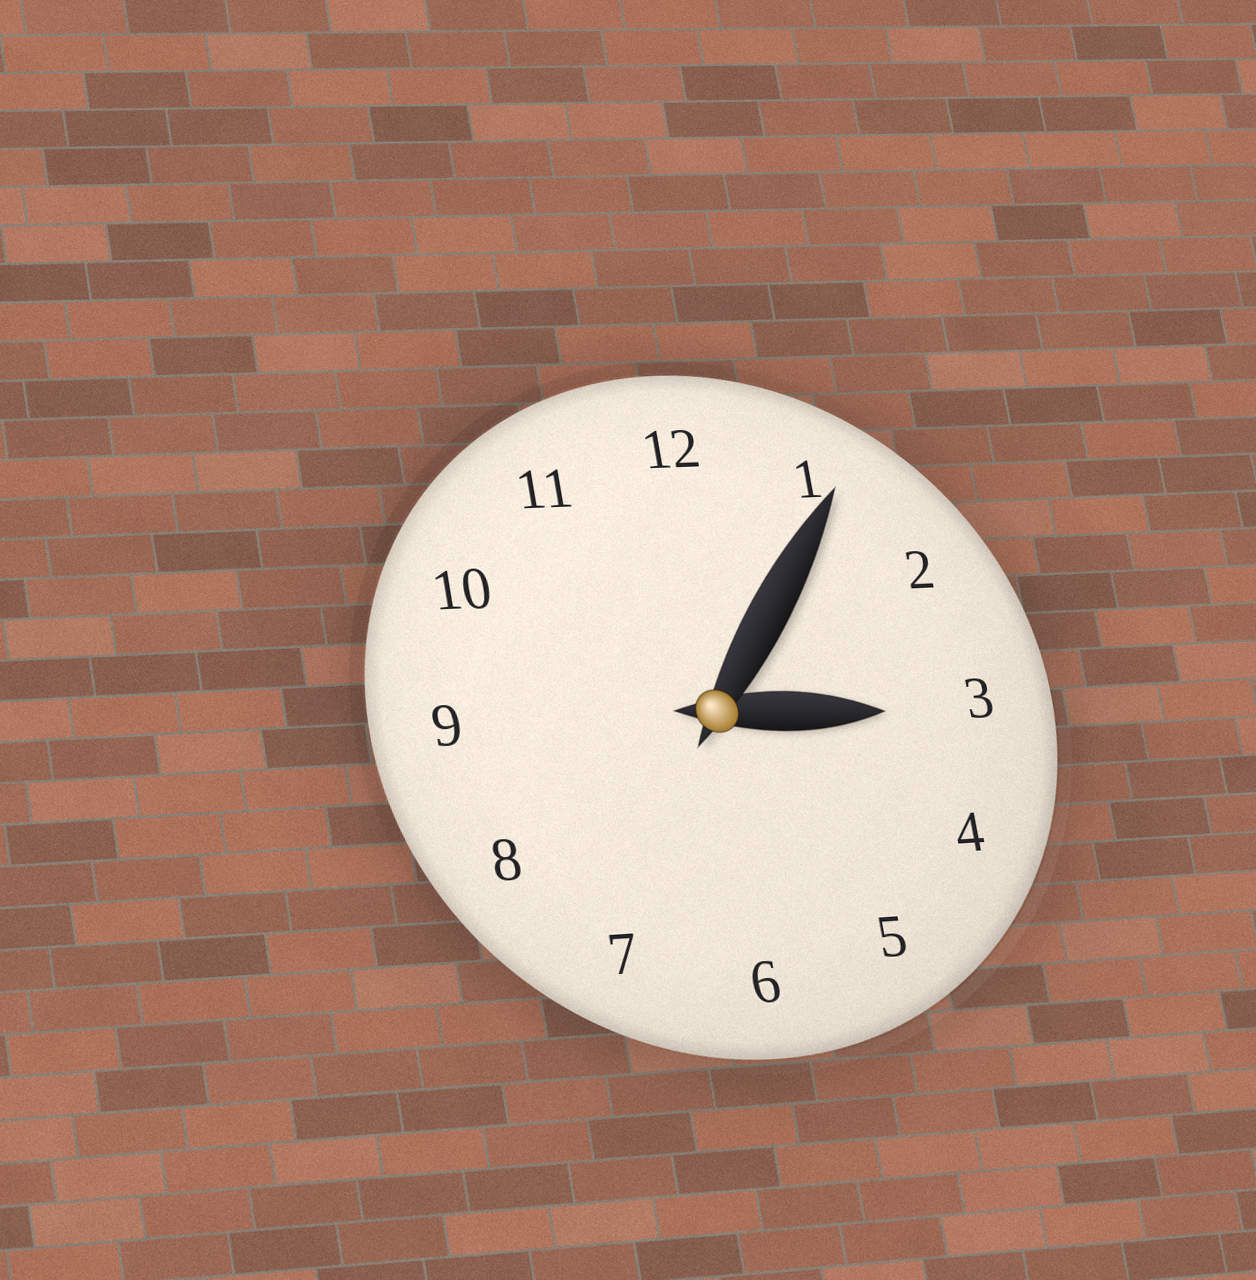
3:06
